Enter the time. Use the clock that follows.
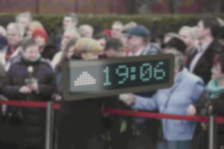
19:06
